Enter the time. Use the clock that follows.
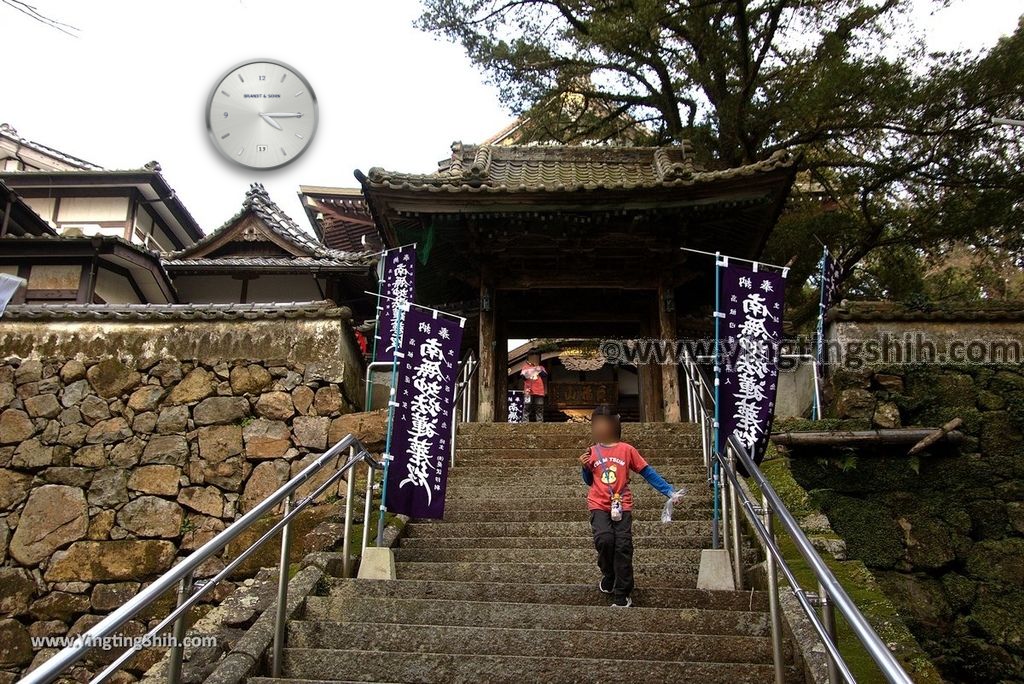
4:15
